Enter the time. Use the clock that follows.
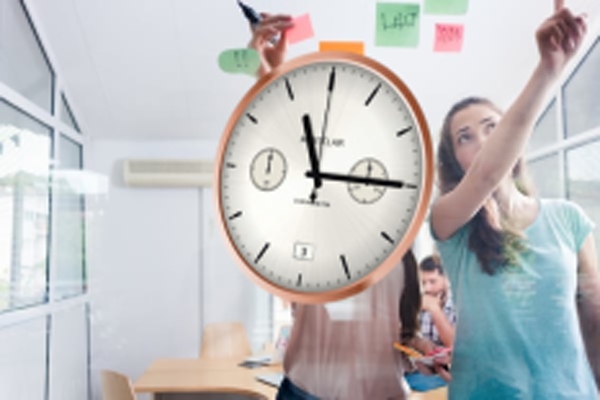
11:15
